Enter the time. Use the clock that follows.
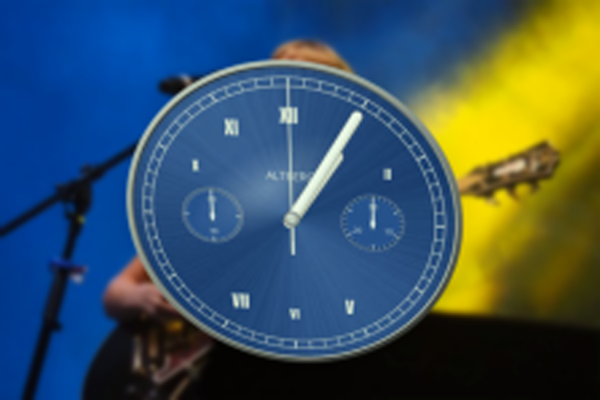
1:05
